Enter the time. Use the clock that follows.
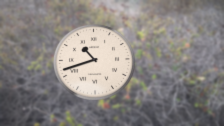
10:42
